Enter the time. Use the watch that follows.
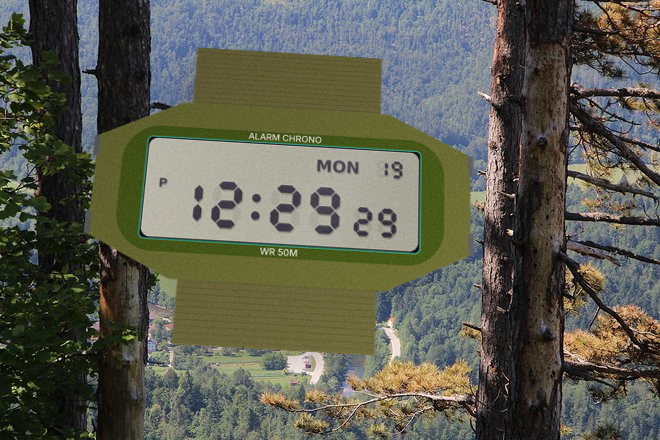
12:29:29
